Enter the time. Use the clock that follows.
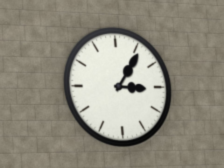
3:06
